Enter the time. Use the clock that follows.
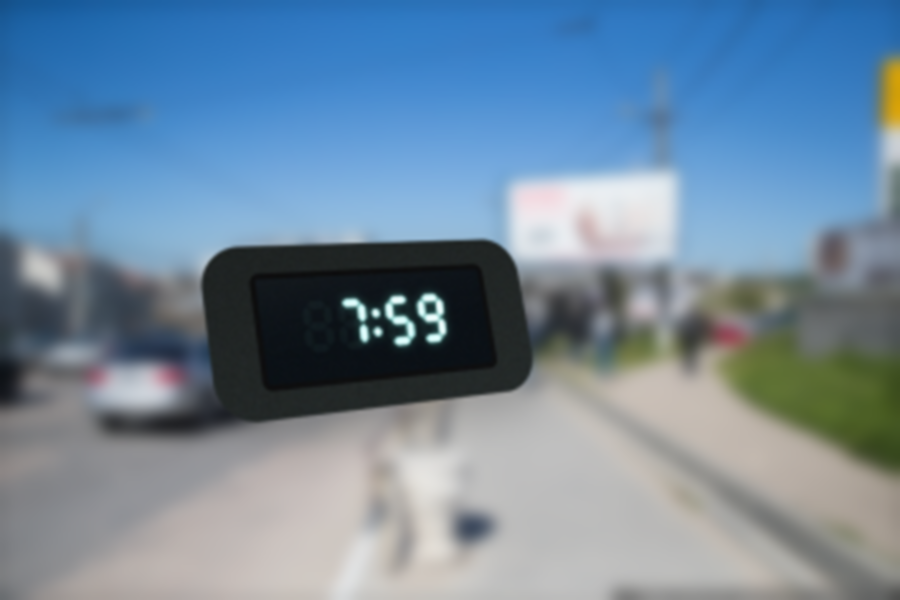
7:59
